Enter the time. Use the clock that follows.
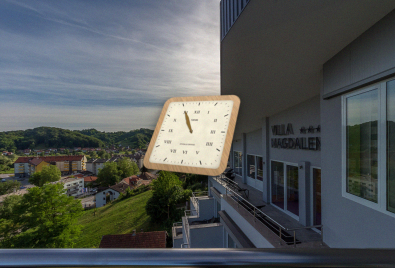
10:55
